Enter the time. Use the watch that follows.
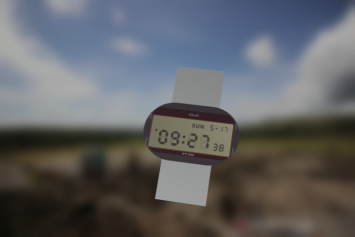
9:27:38
